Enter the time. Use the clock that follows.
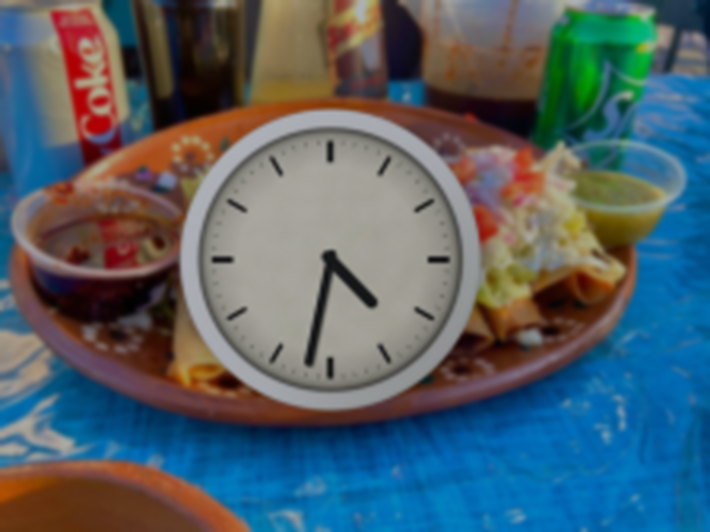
4:32
